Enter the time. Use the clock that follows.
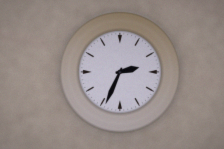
2:34
